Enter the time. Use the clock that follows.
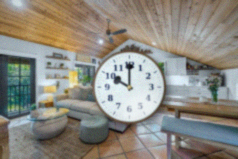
10:00
